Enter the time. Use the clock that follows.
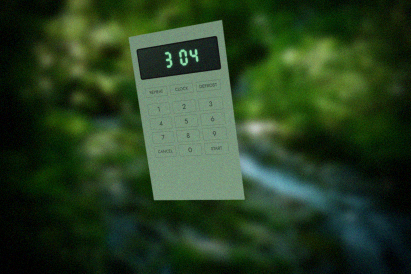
3:04
